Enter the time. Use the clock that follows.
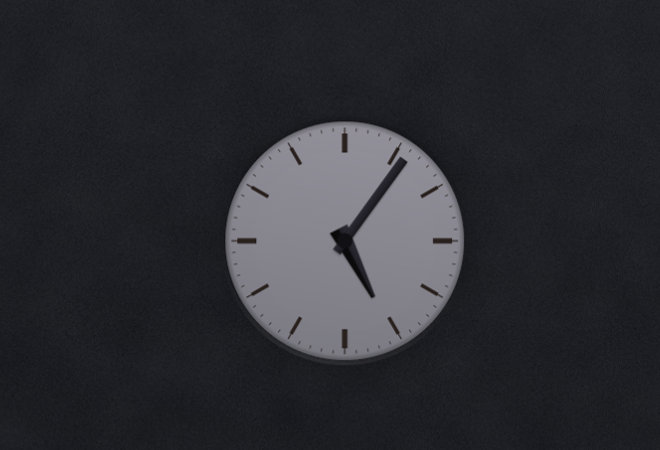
5:06
